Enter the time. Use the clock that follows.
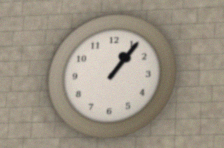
1:06
